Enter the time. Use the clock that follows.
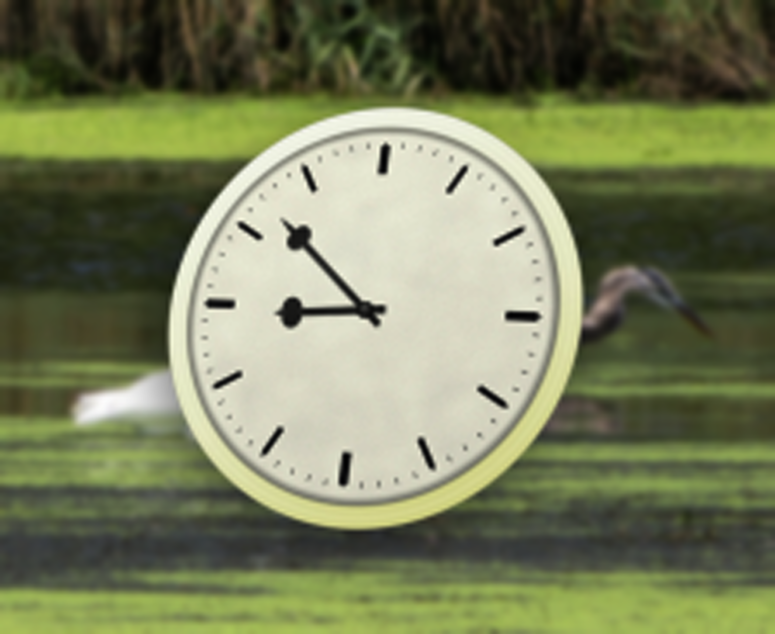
8:52
